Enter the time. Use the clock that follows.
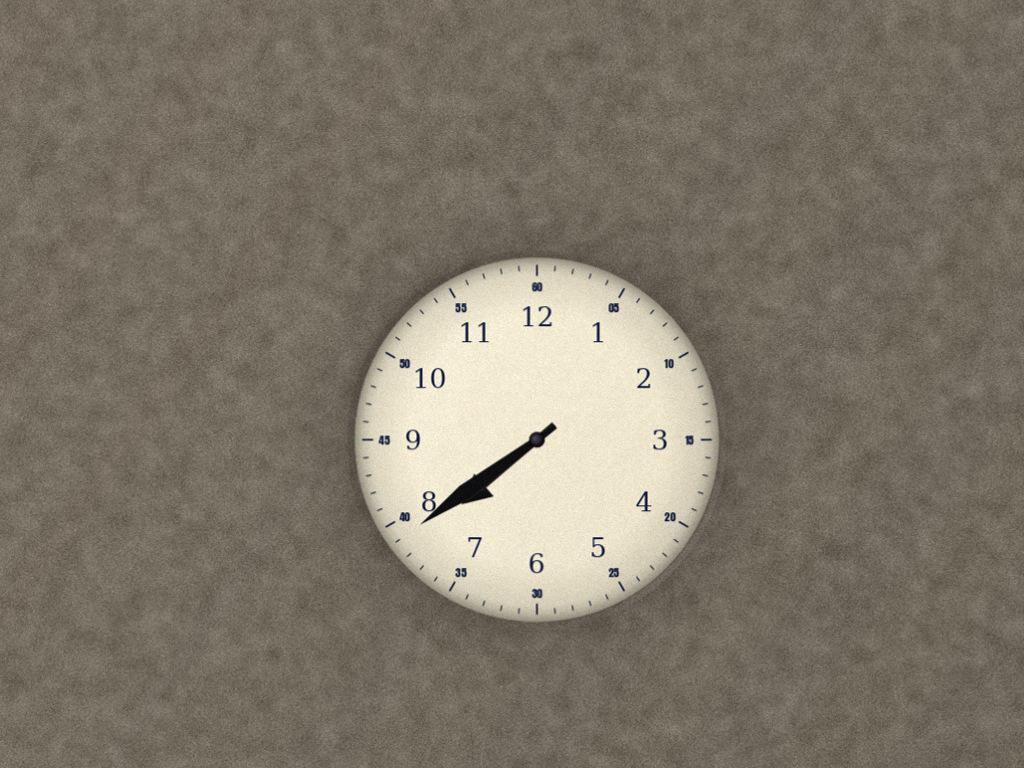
7:39
